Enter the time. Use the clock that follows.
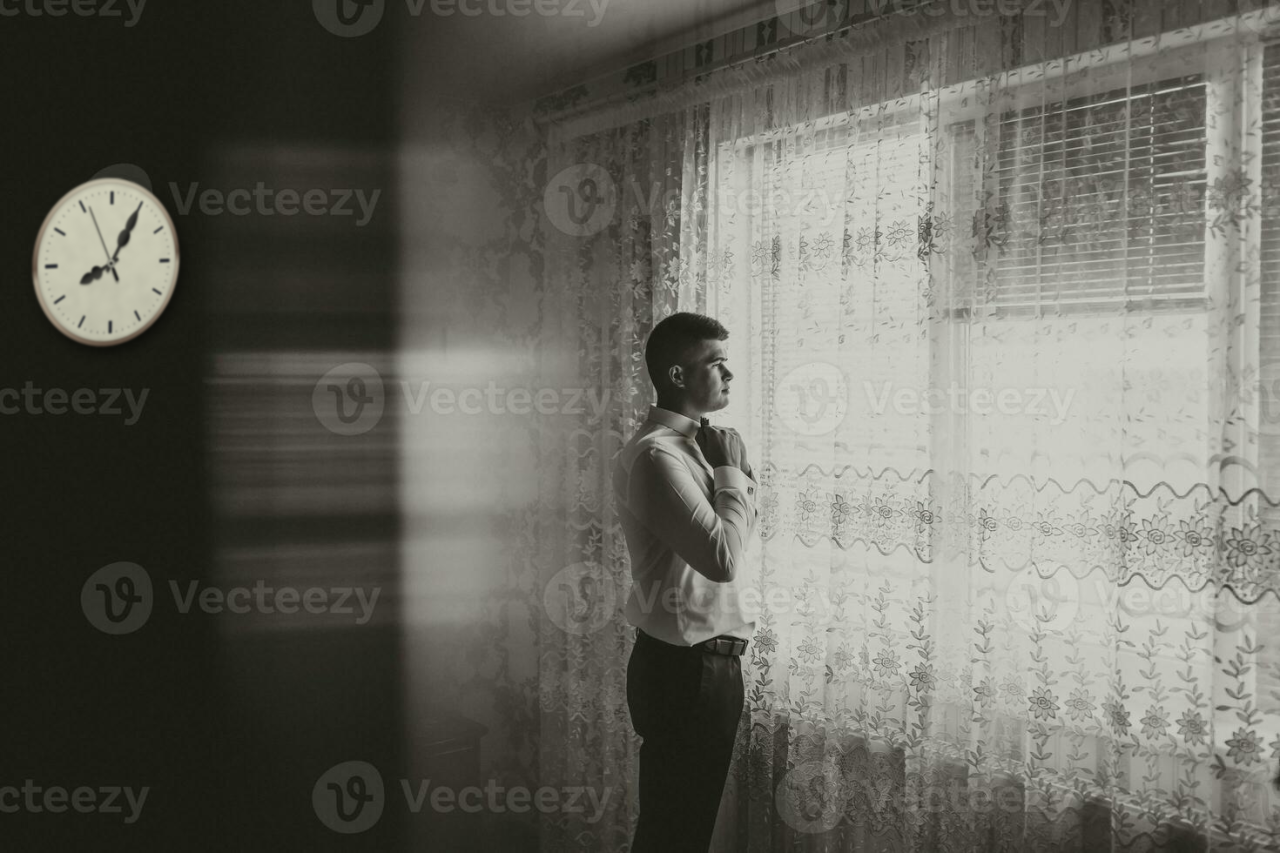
8:04:56
